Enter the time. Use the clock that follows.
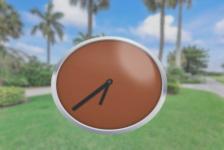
6:38
